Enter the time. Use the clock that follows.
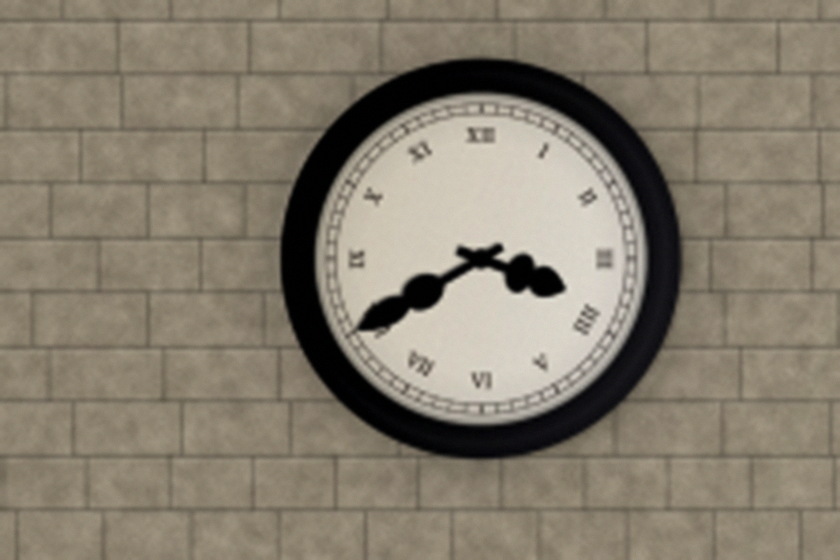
3:40
